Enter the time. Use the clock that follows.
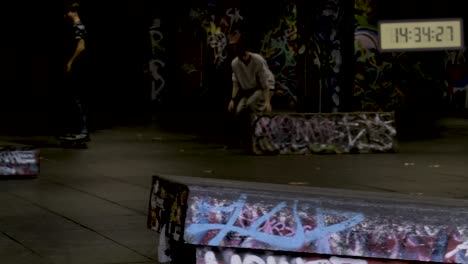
14:34:27
